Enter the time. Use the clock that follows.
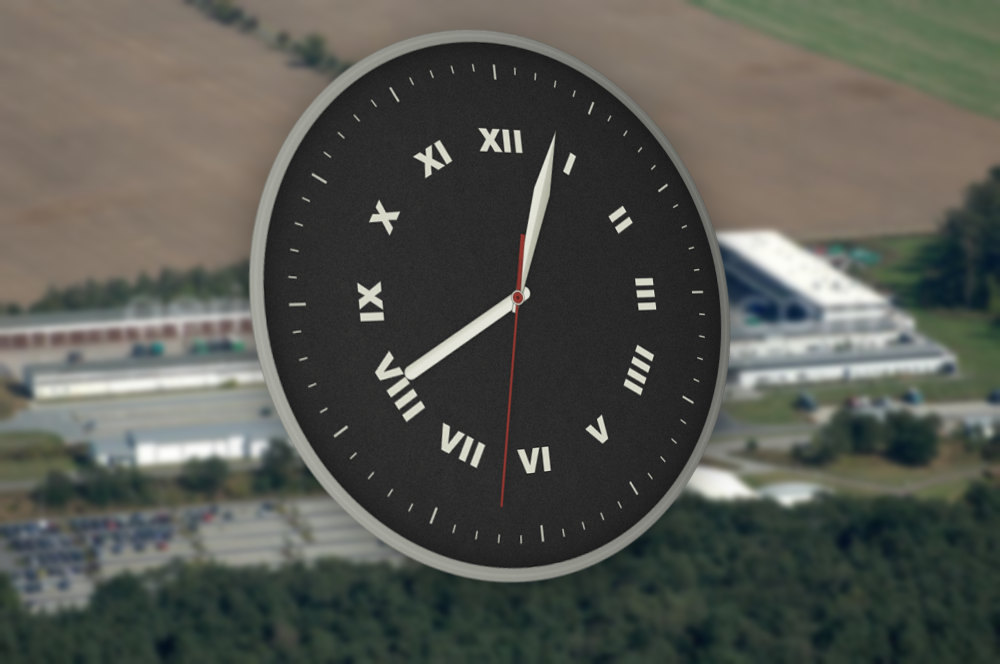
8:03:32
